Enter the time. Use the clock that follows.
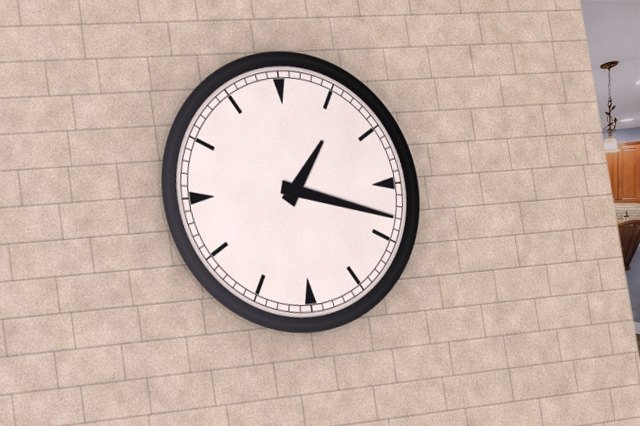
1:18
